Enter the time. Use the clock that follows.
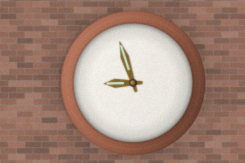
8:57
